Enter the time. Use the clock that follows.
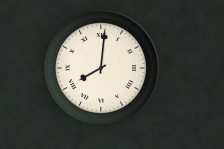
8:01
